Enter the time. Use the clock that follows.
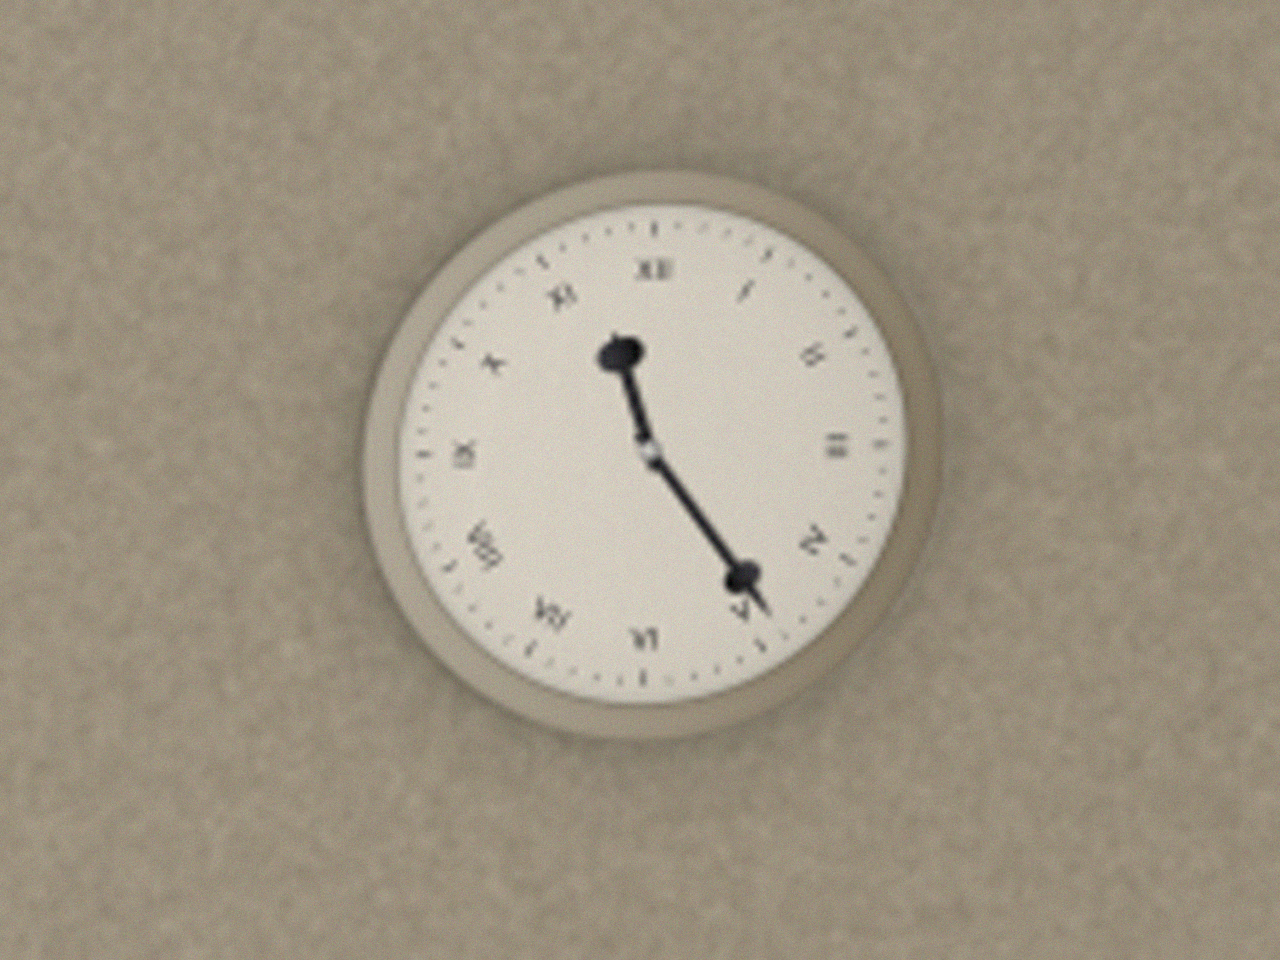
11:24
